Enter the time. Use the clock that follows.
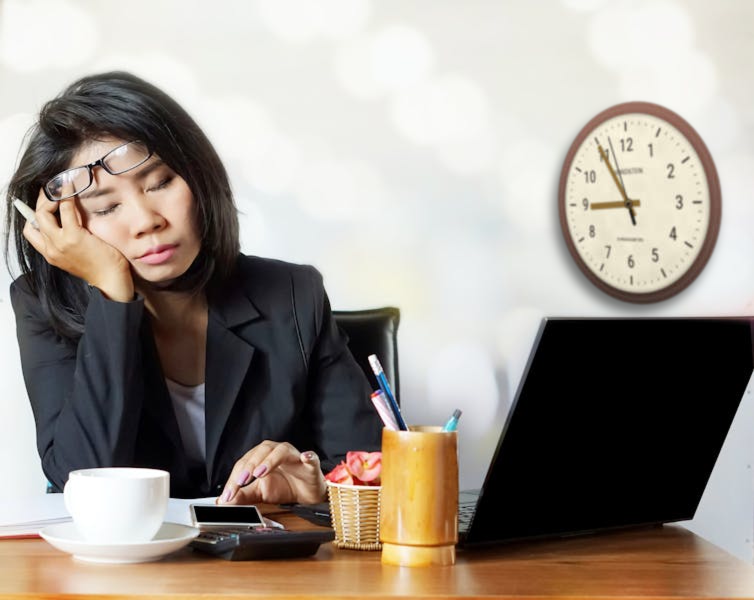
8:54:57
